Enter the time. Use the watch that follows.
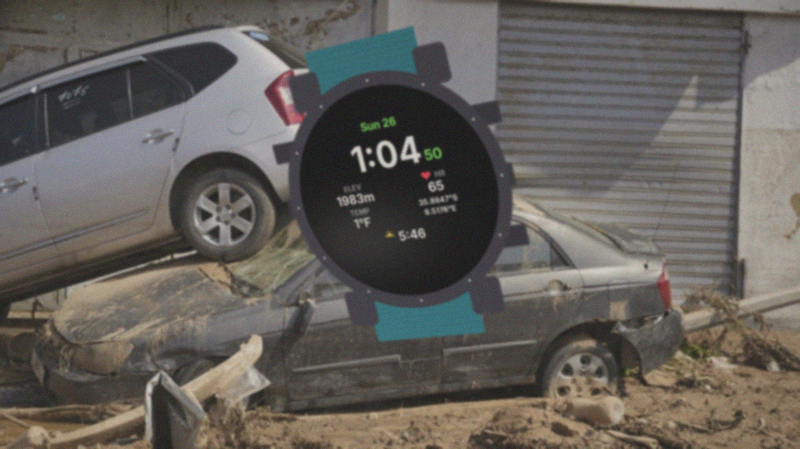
1:04:50
